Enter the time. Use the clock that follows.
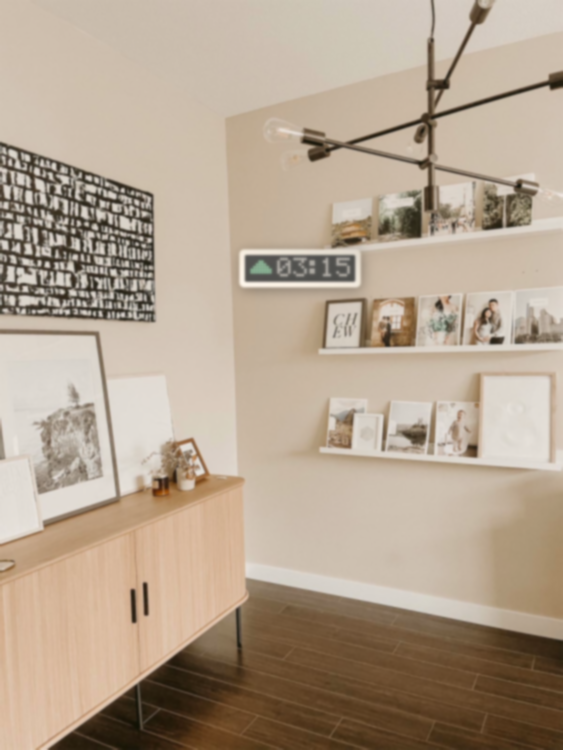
3:15
